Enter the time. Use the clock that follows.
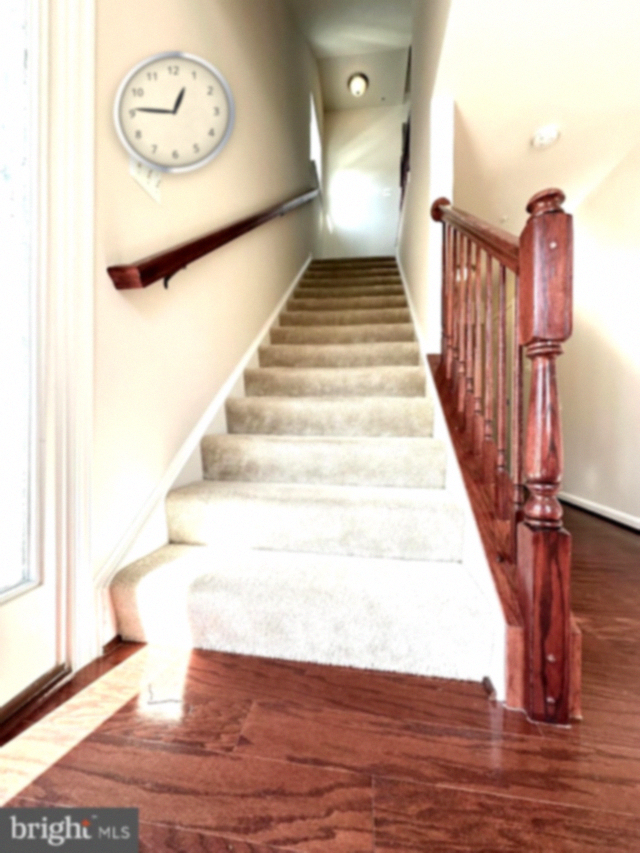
12:46
